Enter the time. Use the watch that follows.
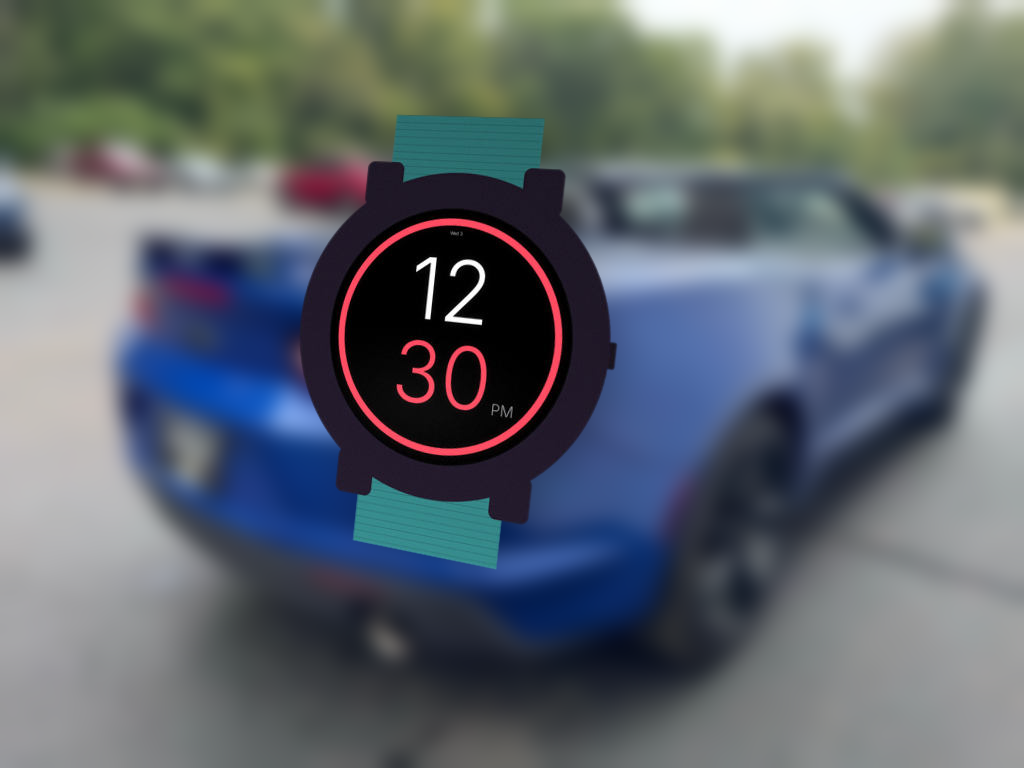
12:30
